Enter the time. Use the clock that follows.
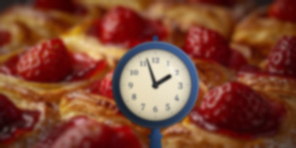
1:57
